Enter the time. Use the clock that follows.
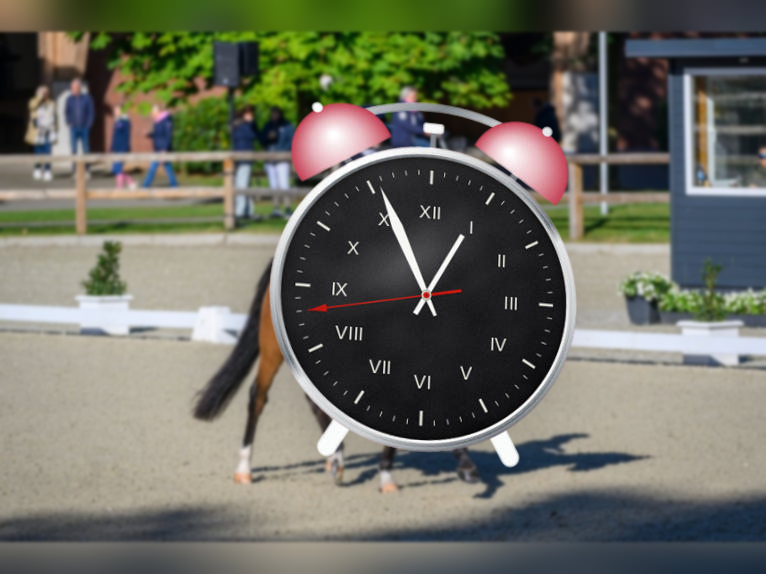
12:55:43
